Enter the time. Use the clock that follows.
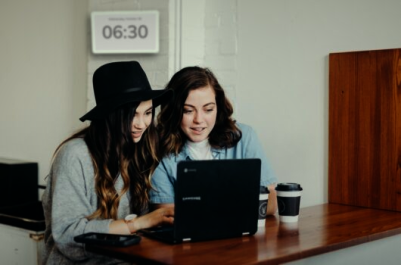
6:30
